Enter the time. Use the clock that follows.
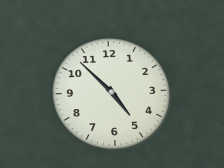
4:53
